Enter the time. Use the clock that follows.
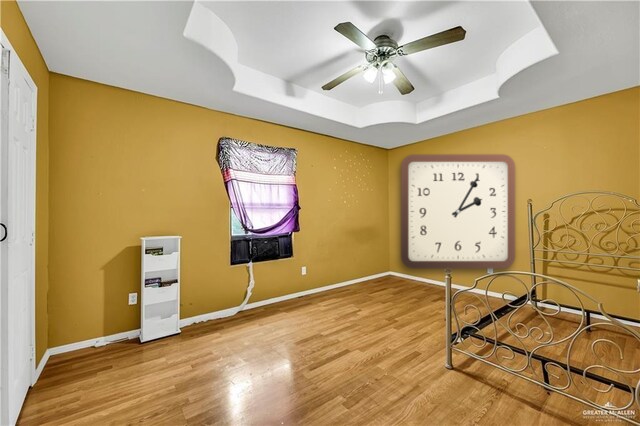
2:05
